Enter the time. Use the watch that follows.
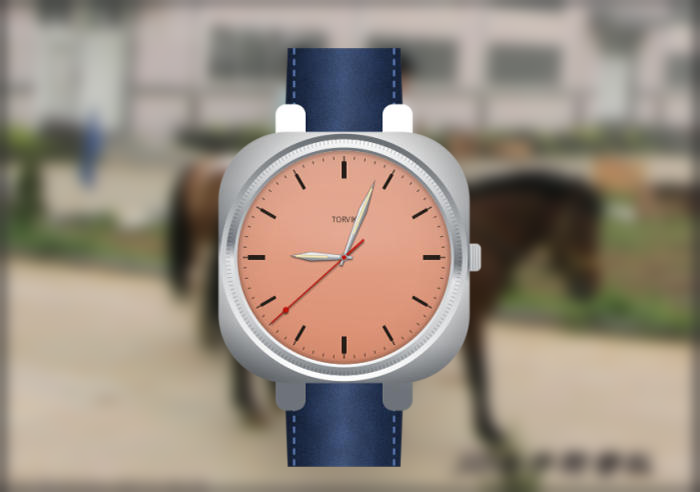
9:03:38
